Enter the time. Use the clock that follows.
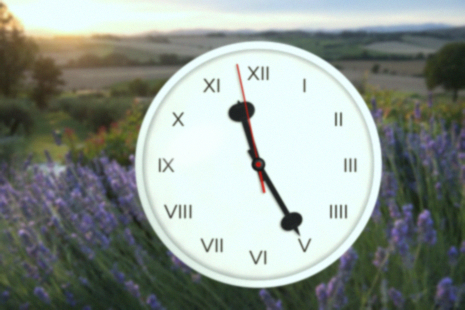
11:24:58
